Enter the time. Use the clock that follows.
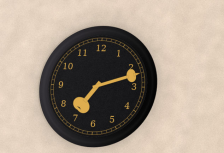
7:12
